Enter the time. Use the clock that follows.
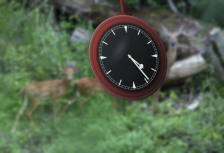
4:24
